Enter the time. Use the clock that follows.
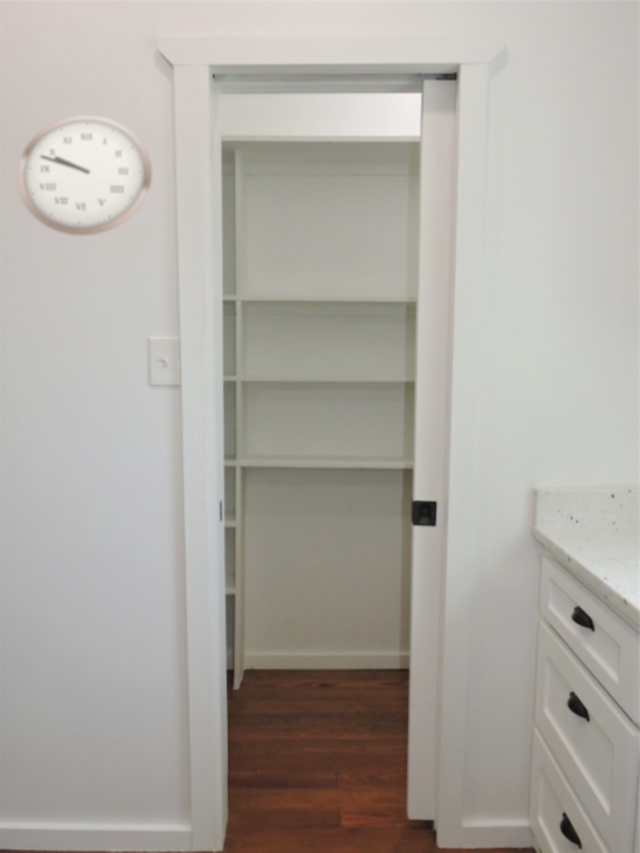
9:48
